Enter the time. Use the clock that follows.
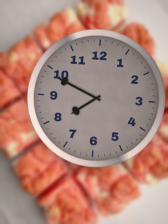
7:49
